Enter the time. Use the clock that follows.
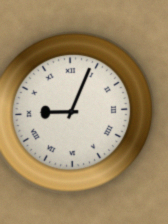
9:04
